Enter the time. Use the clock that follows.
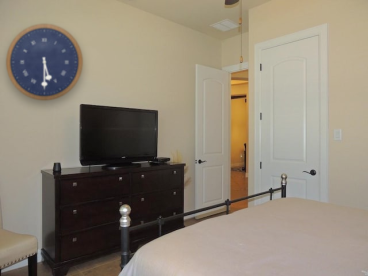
5:30
